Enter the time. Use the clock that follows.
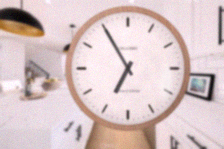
6:55
